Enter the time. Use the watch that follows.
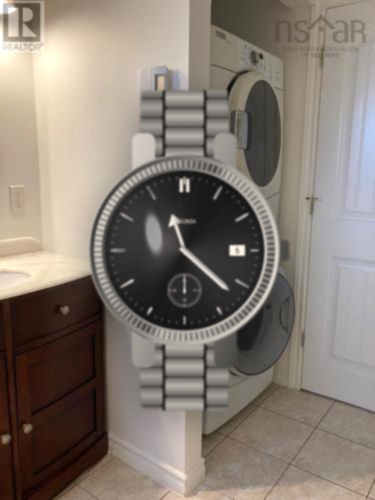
11:22
